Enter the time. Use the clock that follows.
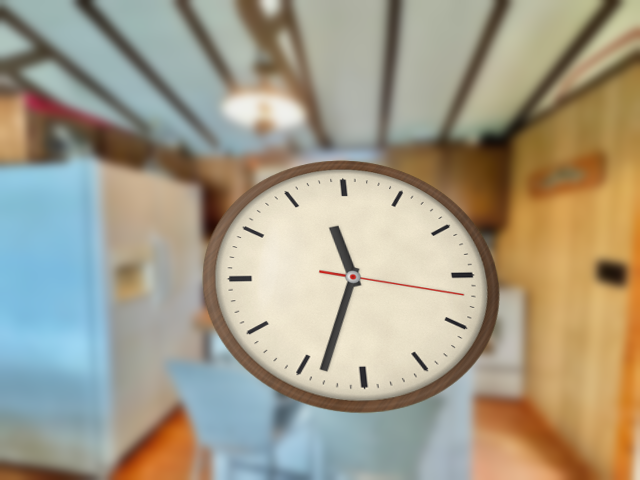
11:33:17
